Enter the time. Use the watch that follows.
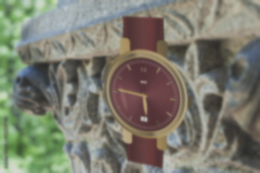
5:46
